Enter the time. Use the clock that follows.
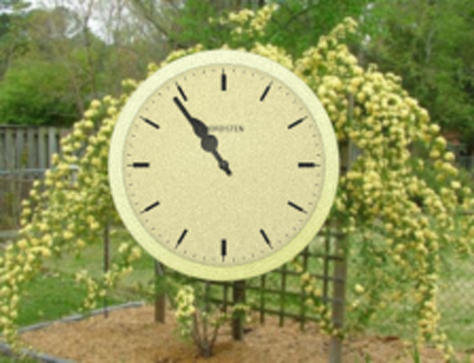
10:54
